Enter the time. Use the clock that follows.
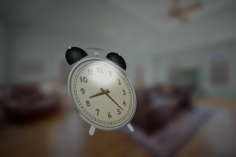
8:23
